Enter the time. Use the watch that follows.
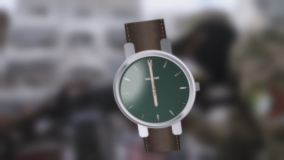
6:00
